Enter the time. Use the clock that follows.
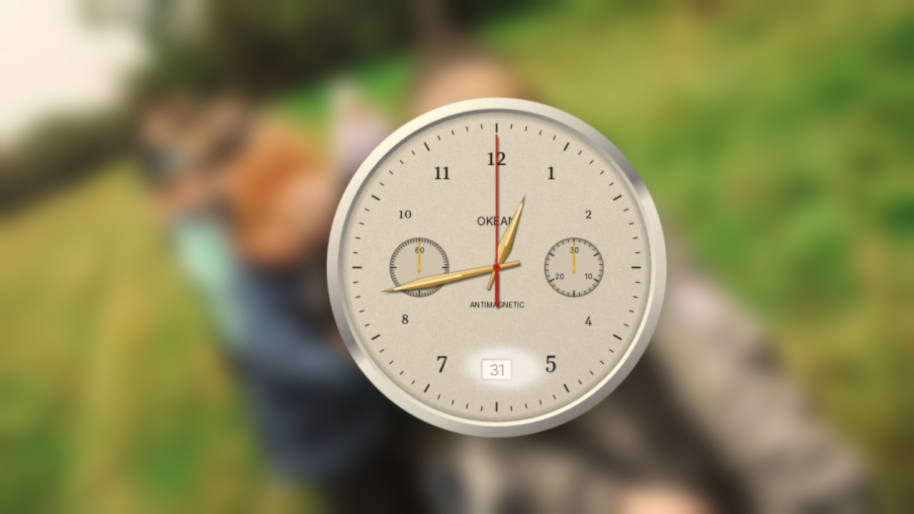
12:43
